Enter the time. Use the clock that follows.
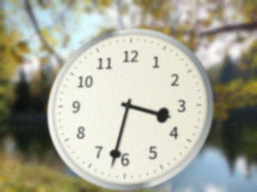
3:32
